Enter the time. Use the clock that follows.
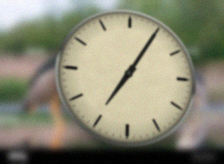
7:05
